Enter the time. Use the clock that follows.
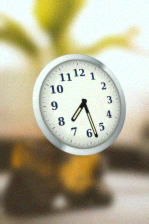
7:28
